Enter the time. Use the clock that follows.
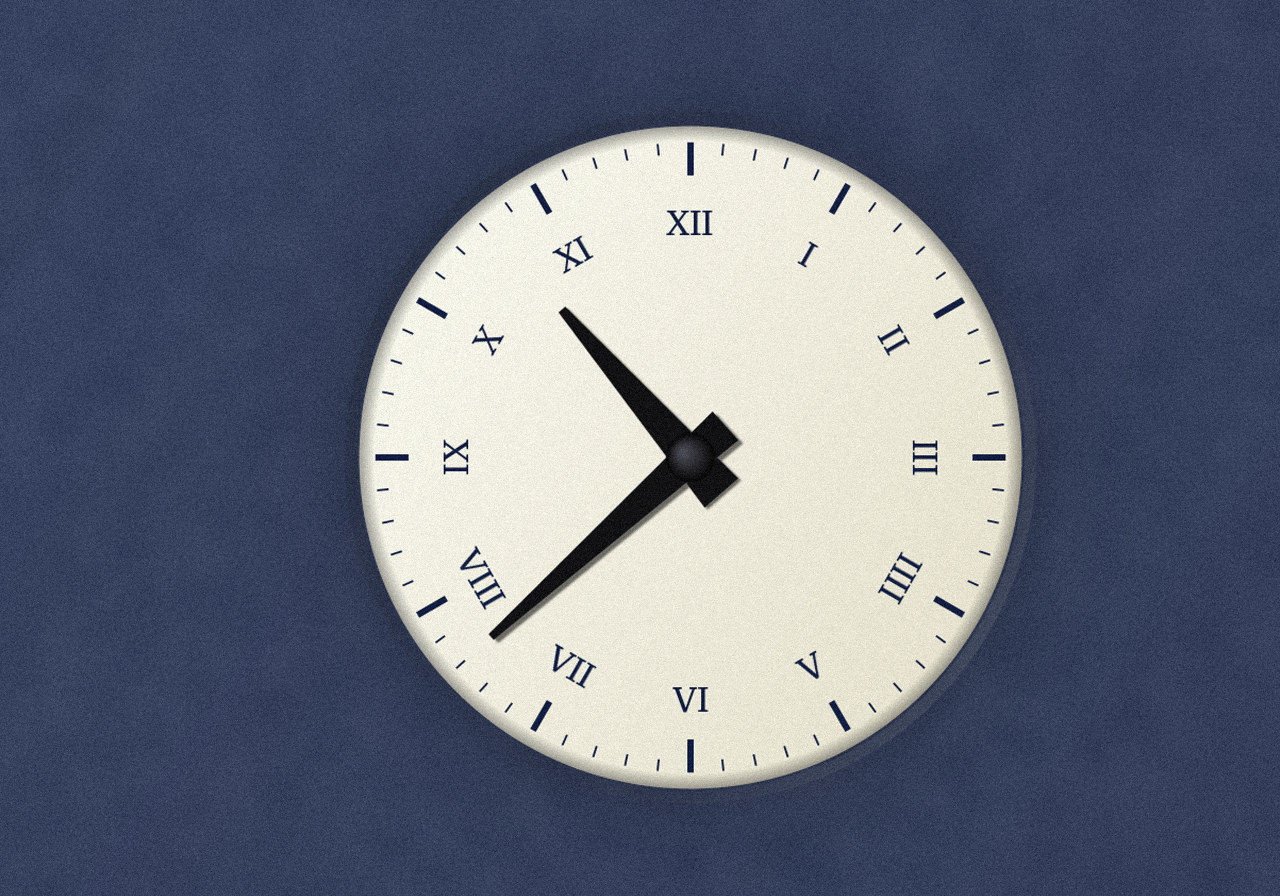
10:38
